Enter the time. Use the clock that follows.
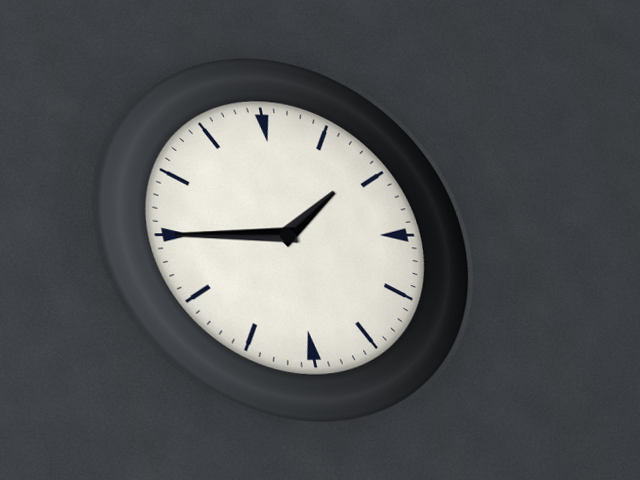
1:45
